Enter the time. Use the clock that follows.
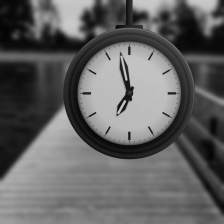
6:58
